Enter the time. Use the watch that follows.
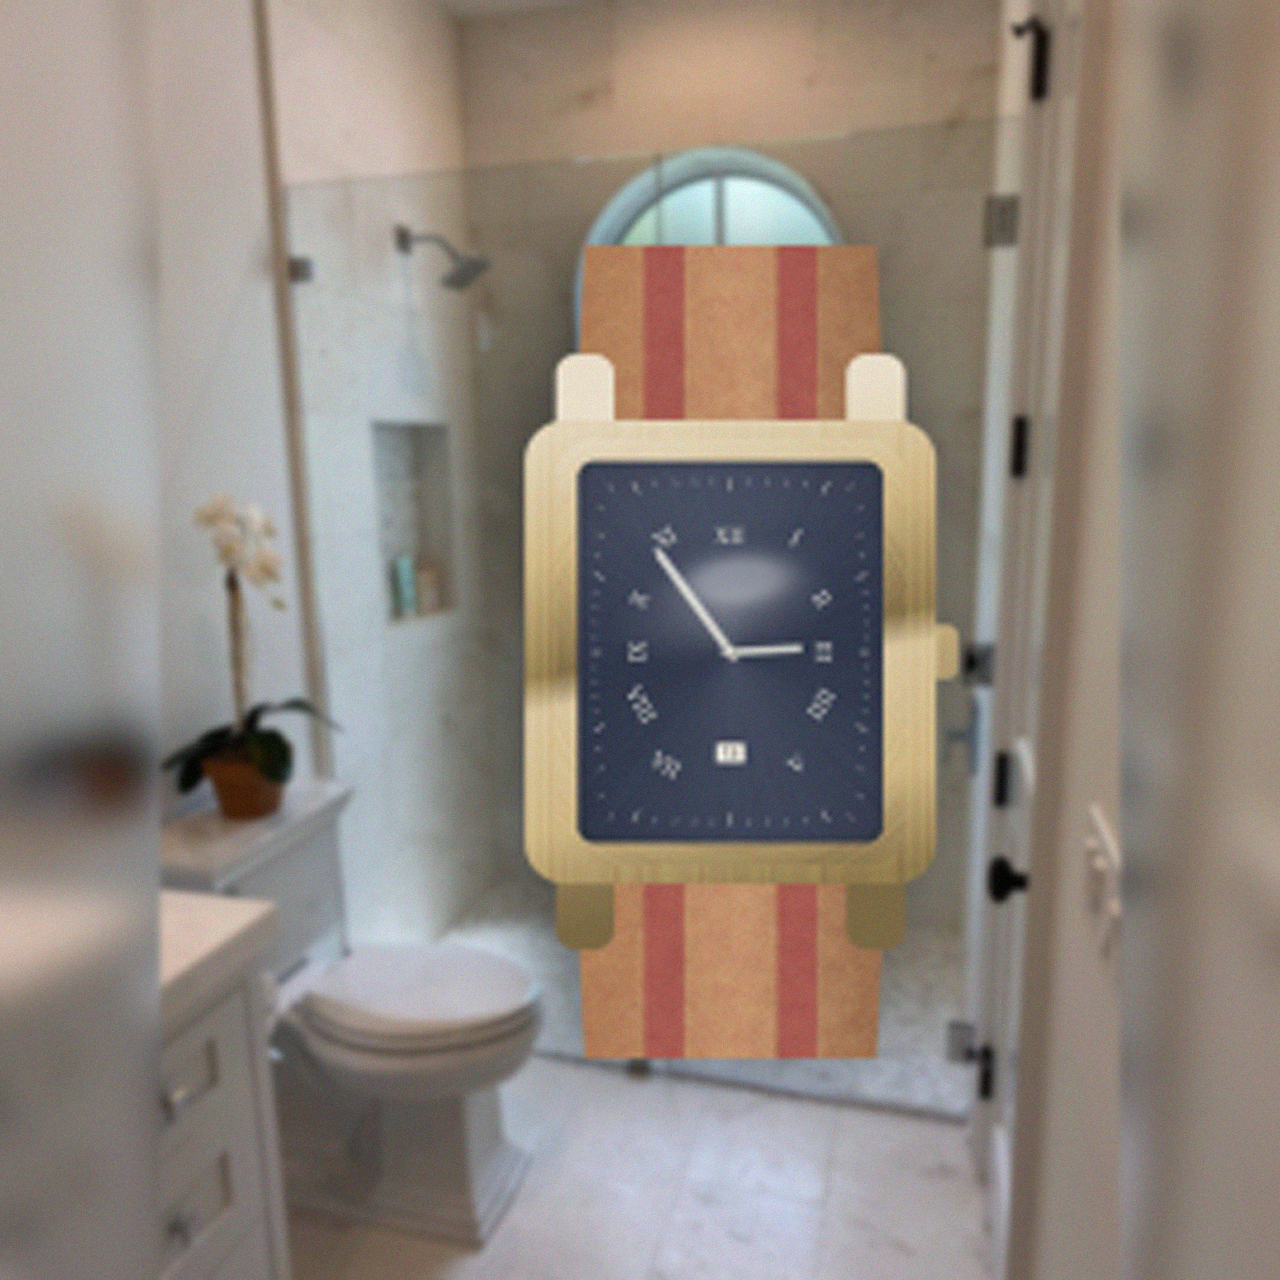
2:54
